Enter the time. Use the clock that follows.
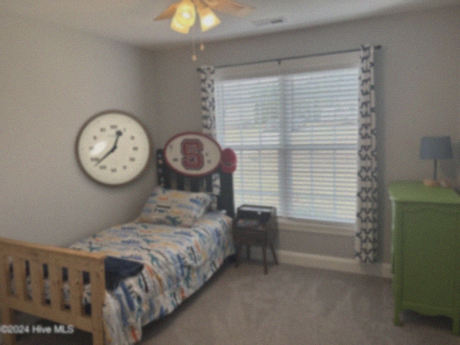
12:38
